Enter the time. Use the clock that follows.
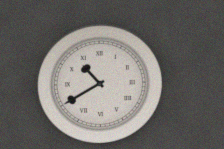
10:40
